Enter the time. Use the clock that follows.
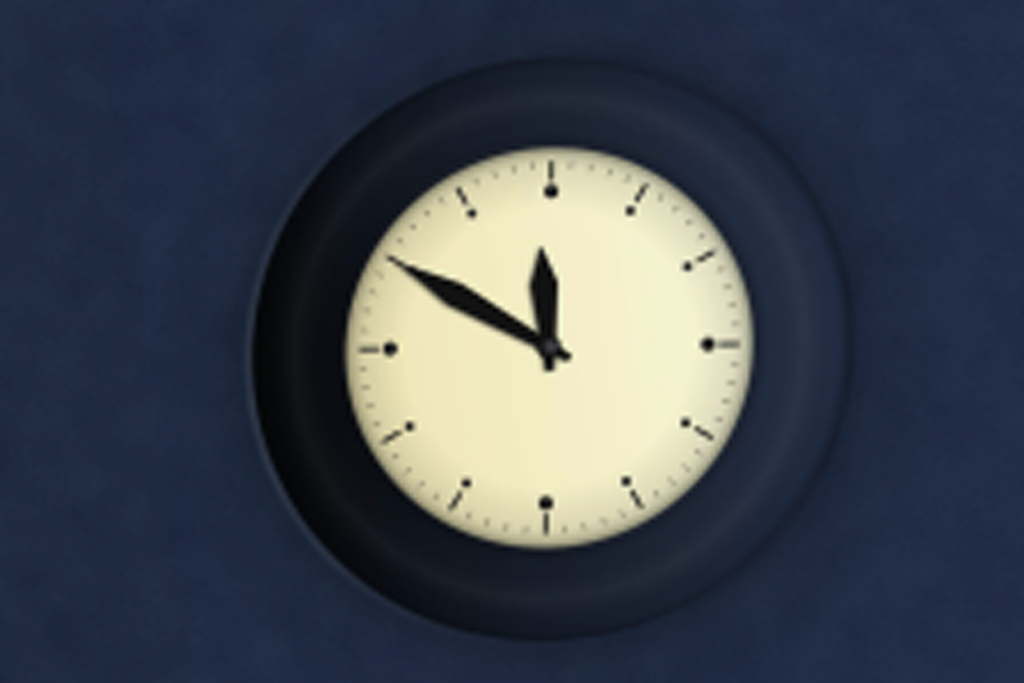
11:50
